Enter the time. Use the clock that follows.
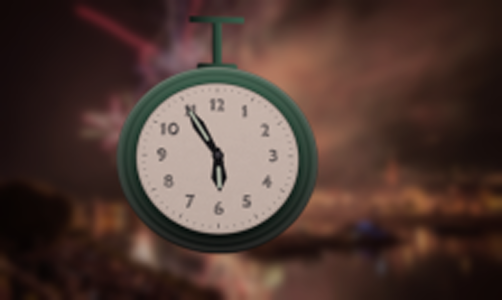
5:55
